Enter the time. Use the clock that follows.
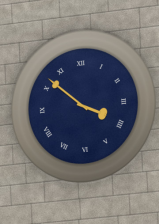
3:52
